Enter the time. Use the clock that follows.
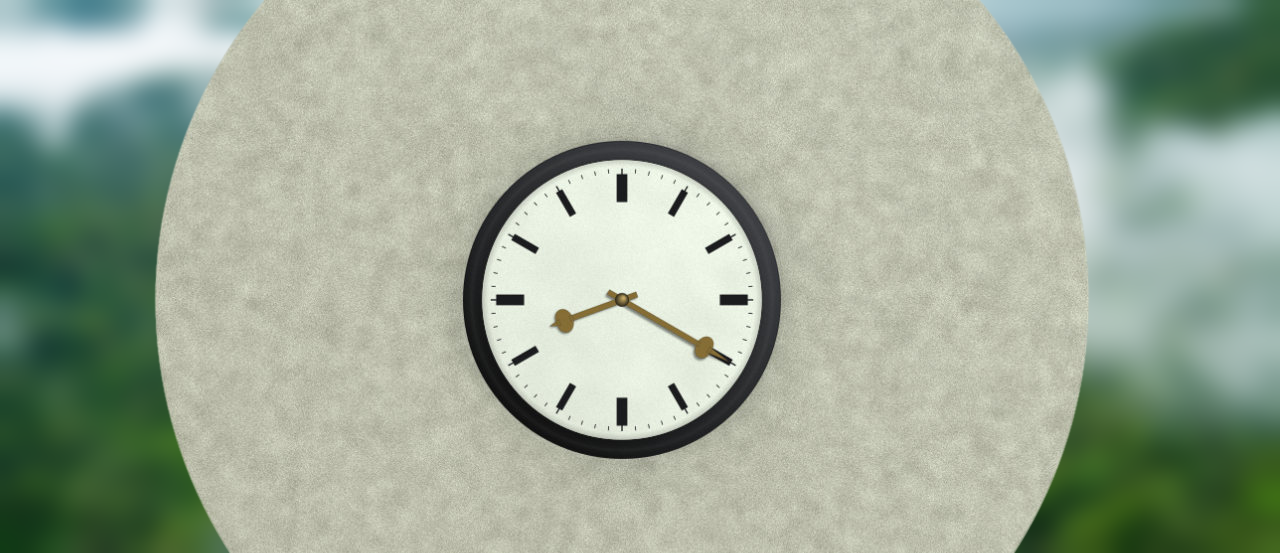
8:20
